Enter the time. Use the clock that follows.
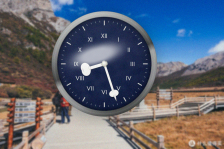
8:27
